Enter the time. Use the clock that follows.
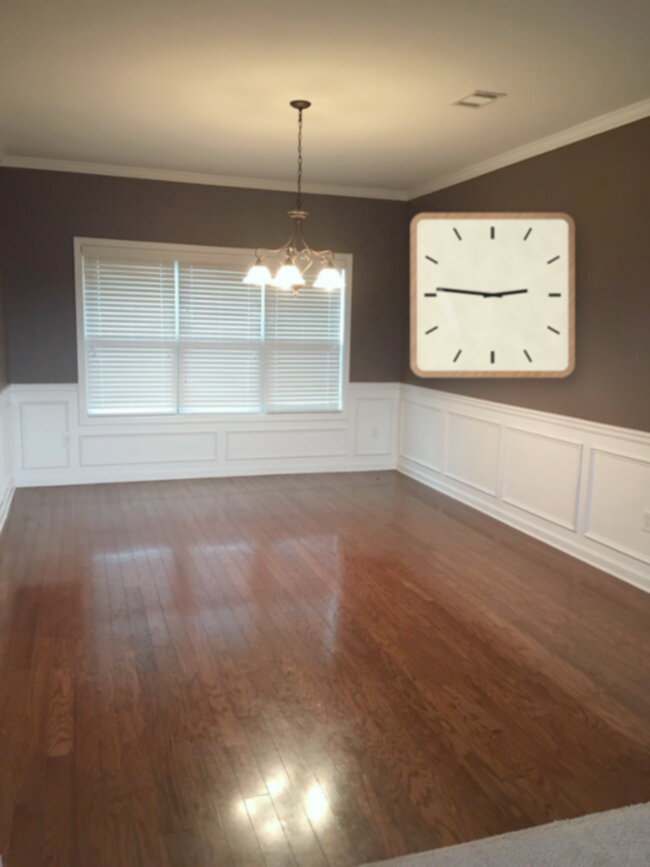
2:46
